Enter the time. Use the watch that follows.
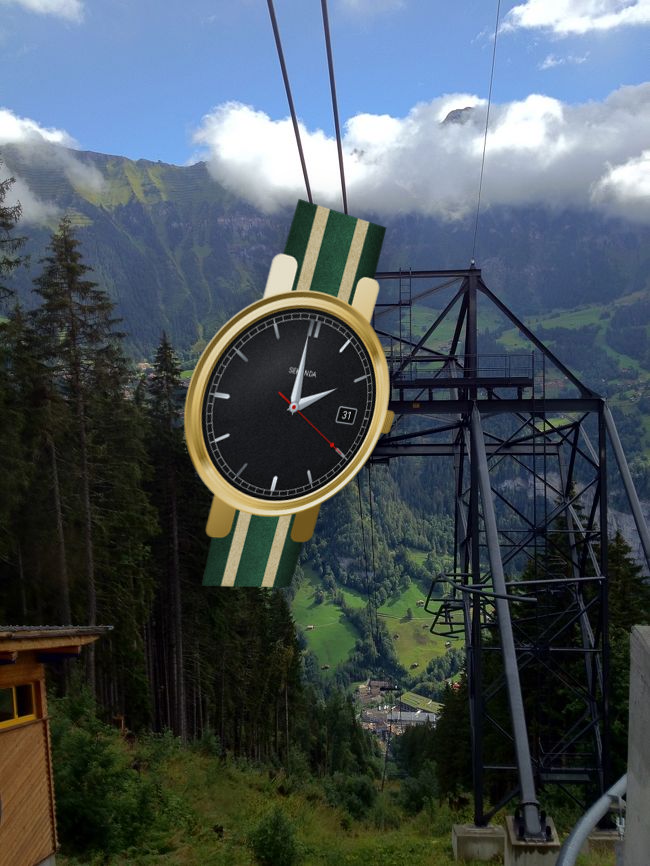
1:59:20
